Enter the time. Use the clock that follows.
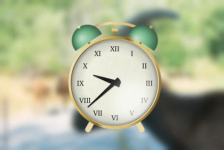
9:38
